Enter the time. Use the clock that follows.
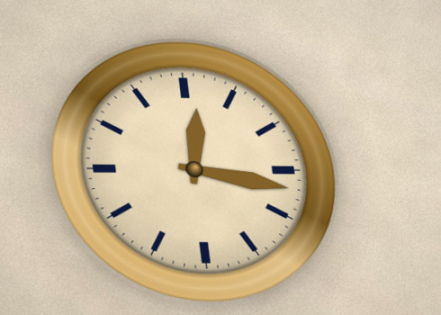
12:17
